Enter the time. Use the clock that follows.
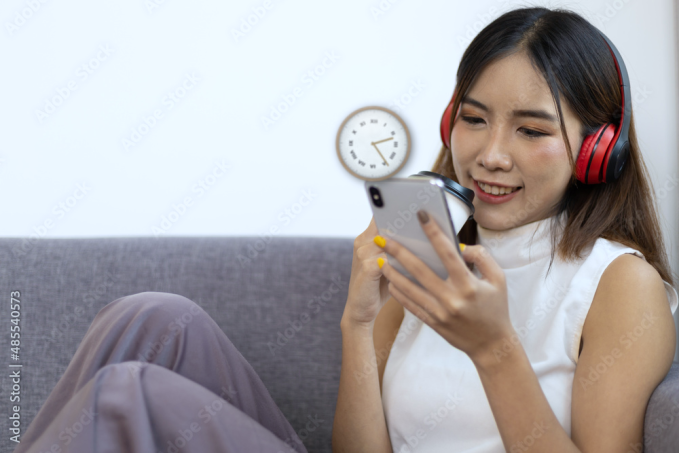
2:24
